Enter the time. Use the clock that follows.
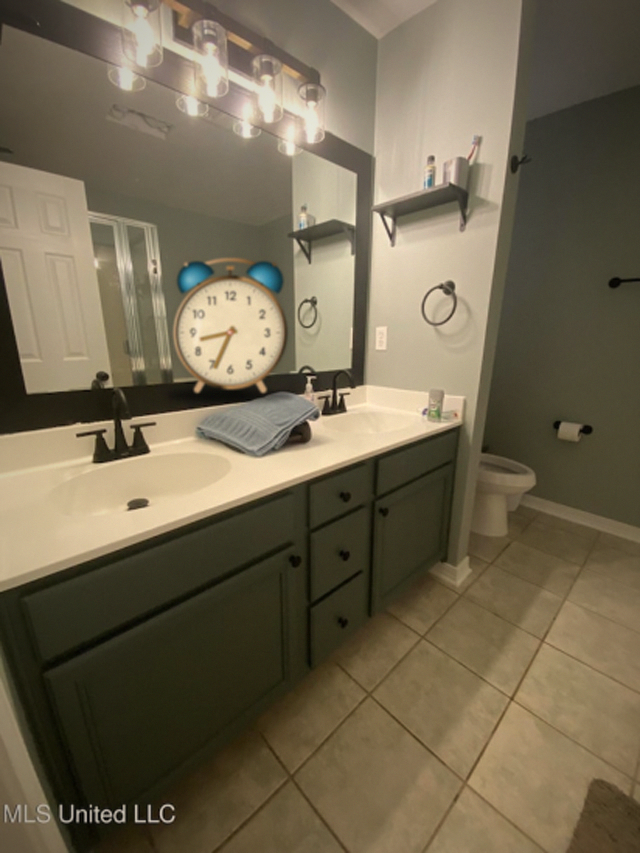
8:34
